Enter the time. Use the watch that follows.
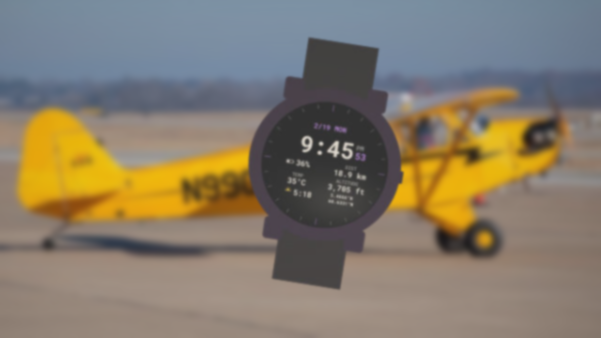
9:45
